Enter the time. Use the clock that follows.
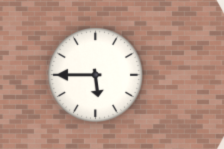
5:45
